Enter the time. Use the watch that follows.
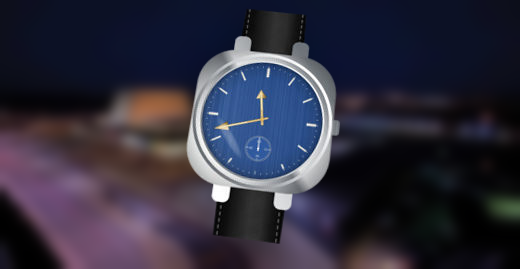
11:42
